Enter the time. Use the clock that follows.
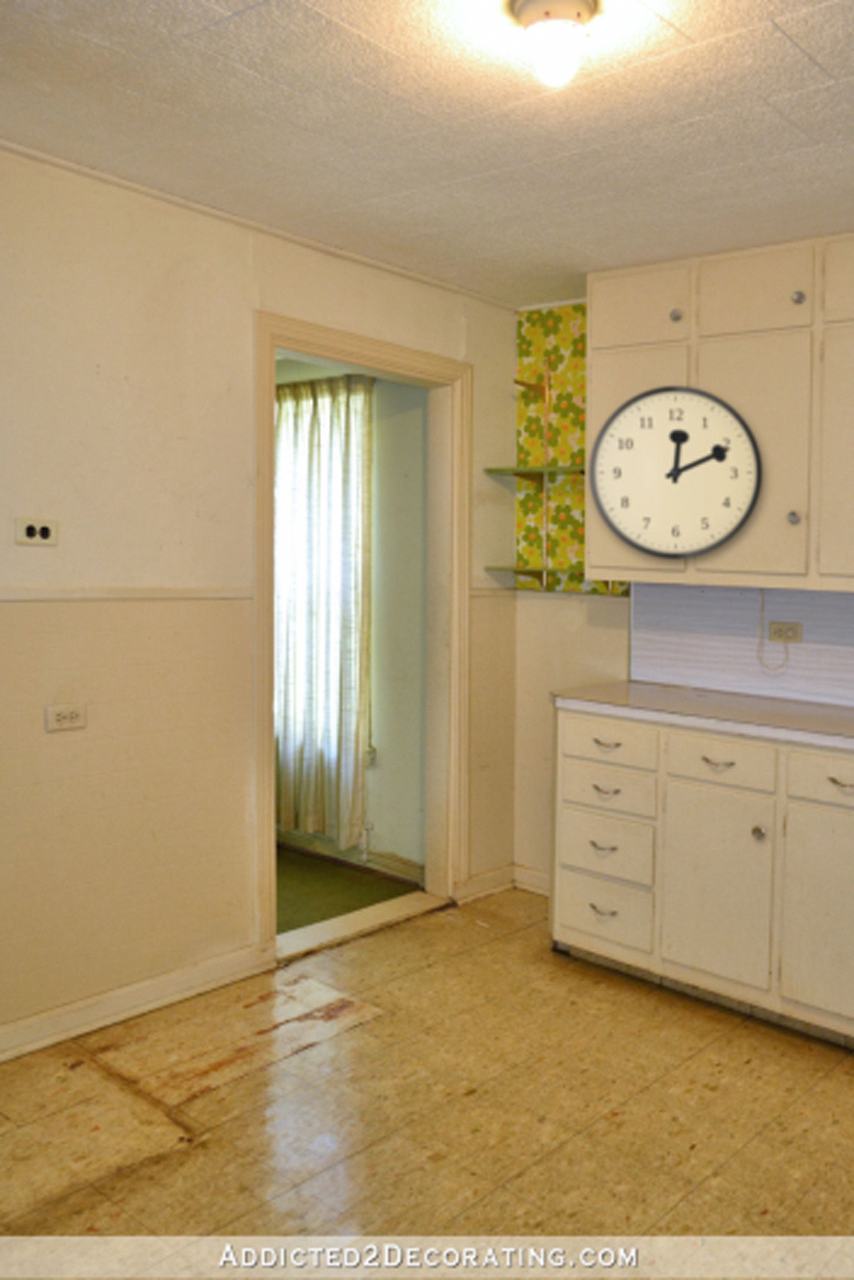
12:11
